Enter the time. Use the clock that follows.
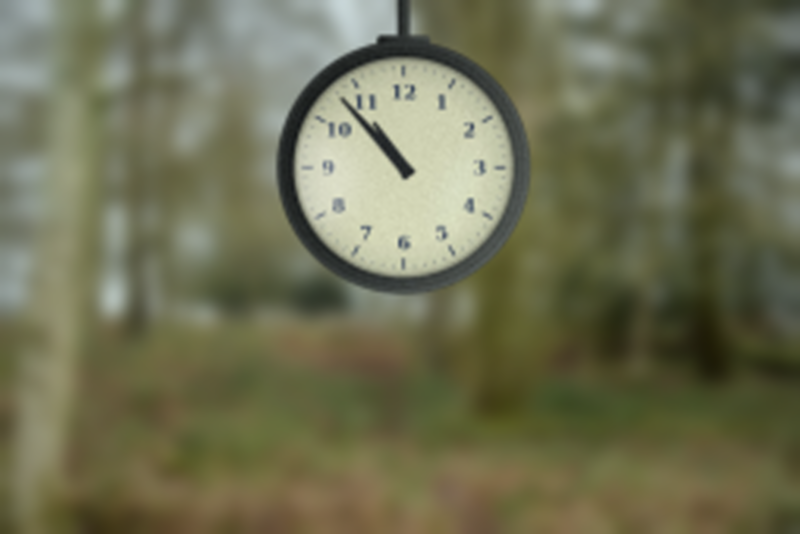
10:53
